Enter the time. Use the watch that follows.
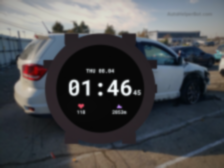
1:46
